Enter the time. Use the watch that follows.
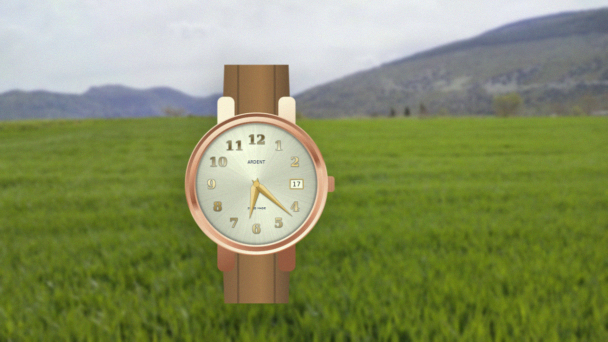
6:22
